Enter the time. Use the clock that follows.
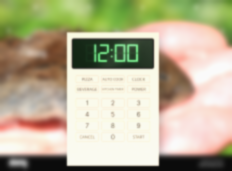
12:00
